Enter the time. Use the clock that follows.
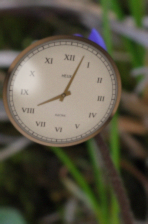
8:03
